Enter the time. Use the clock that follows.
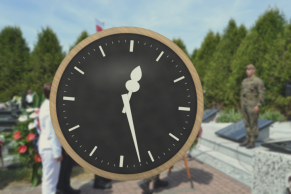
12:27
